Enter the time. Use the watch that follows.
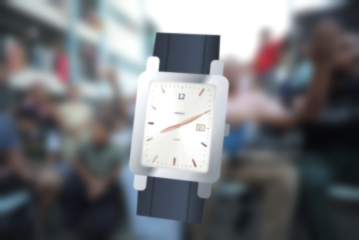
8:10
